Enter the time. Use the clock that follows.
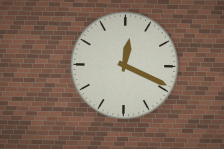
12:19
